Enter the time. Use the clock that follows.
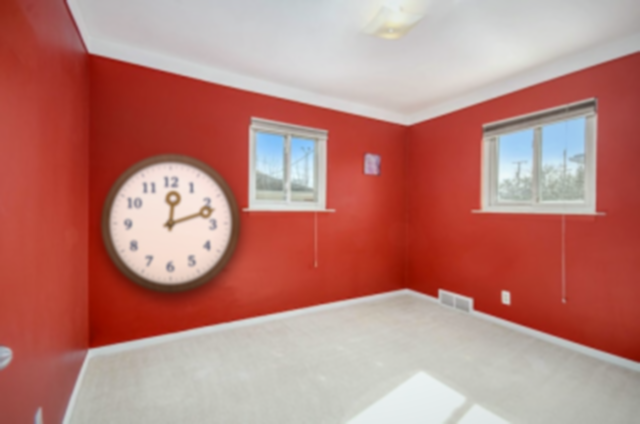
12:12
